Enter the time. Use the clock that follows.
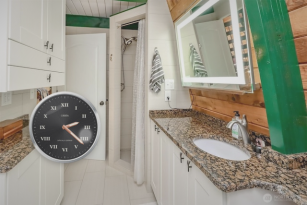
2:22
